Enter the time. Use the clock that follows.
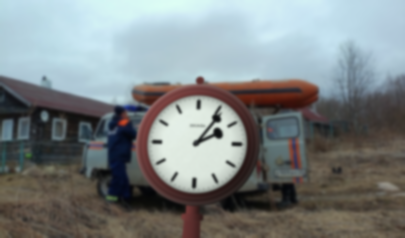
2:06
